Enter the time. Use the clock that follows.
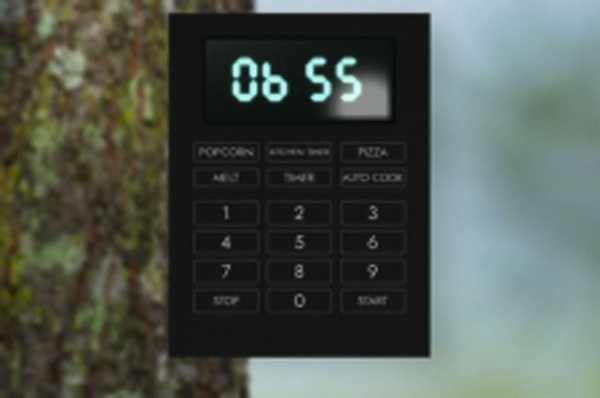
6:55
